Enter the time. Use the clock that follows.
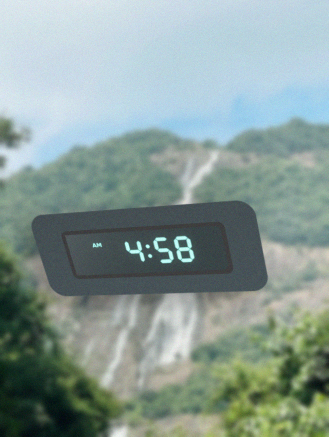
4:58
